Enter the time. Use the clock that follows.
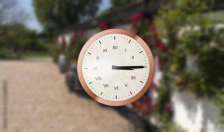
3:15
